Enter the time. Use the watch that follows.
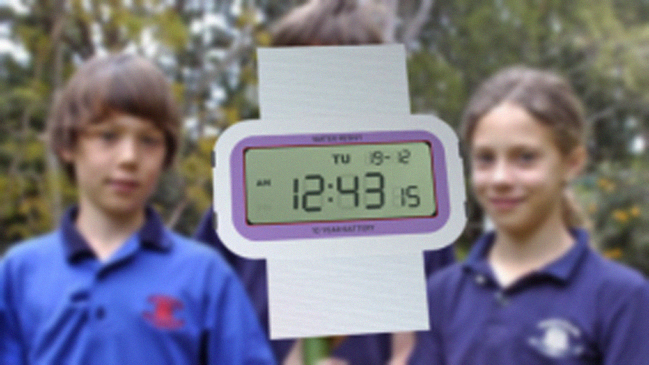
12:43:15
